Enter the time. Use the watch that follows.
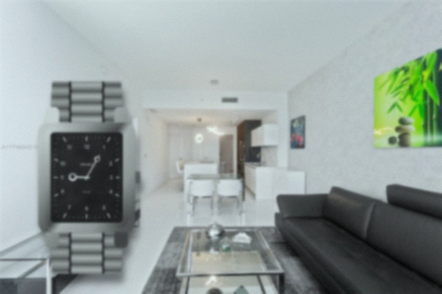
9:05
